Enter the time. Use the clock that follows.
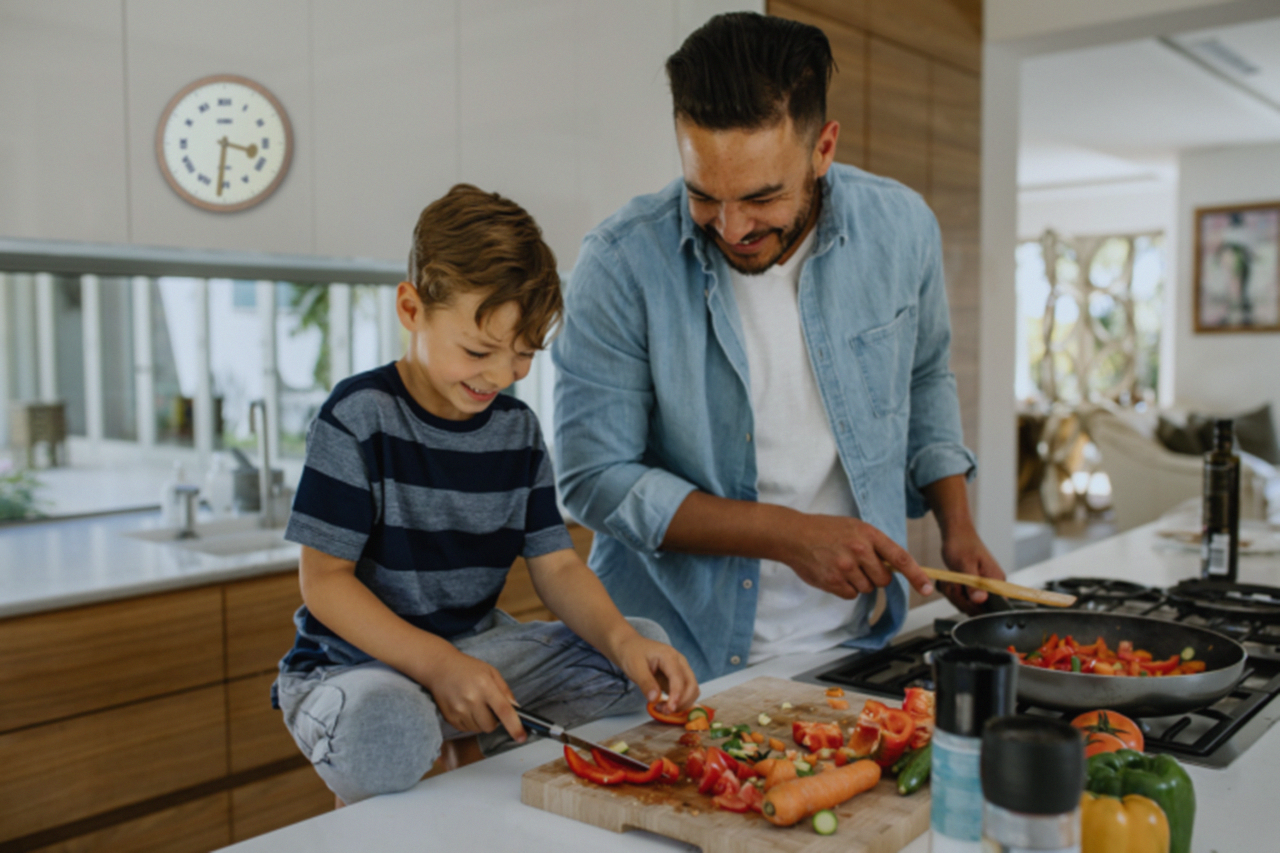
3:31
